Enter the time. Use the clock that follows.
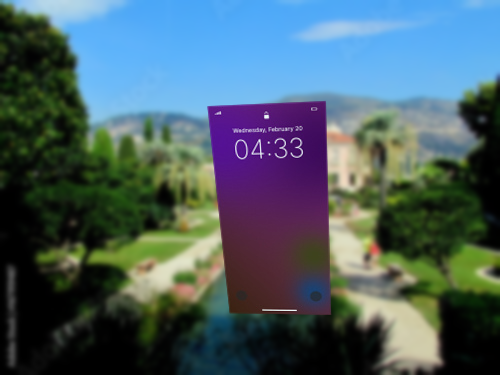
4:33
